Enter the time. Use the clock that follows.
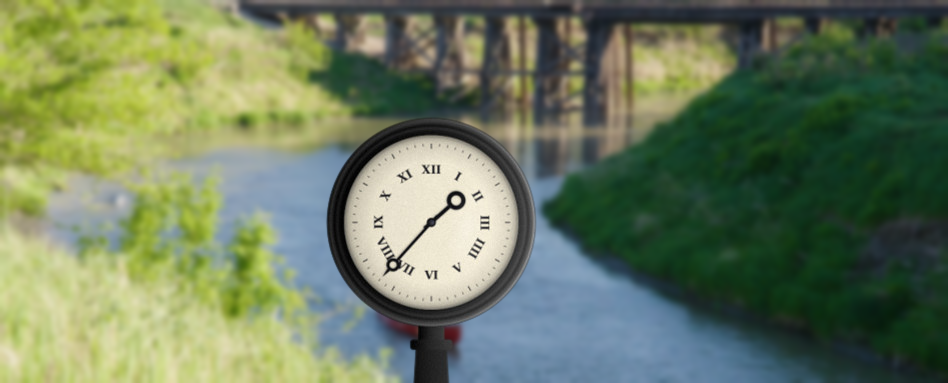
1:37
